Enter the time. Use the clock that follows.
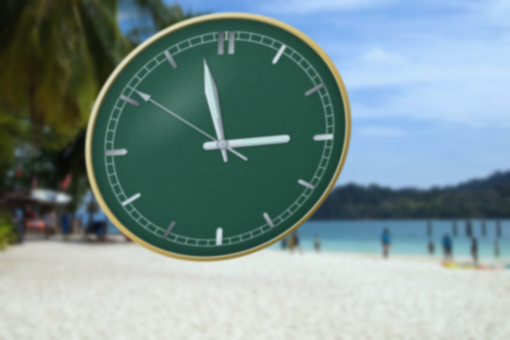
2:57:51
